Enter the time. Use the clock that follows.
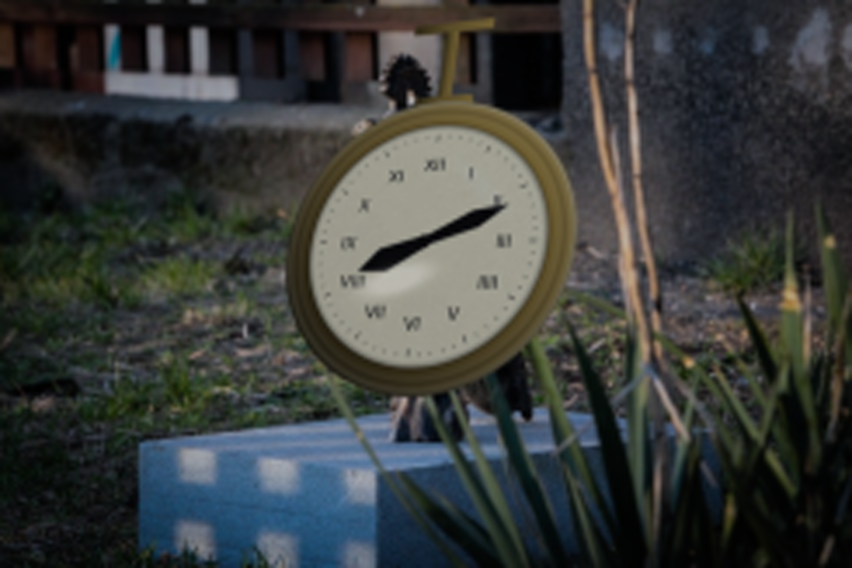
8:11
